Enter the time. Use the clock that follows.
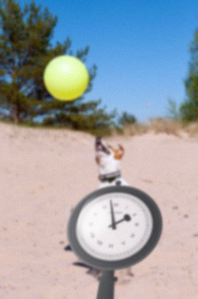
1:58
